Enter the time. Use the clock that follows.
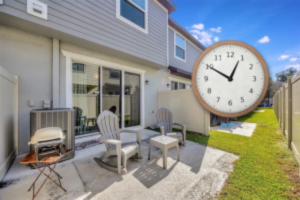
12:50
